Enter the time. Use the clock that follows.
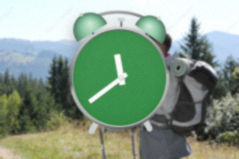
11:39
